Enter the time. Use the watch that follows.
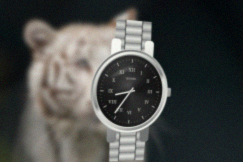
8:36
